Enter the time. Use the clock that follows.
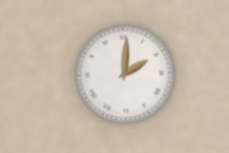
2:01
